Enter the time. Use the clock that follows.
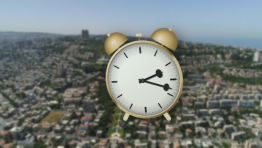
2:18
